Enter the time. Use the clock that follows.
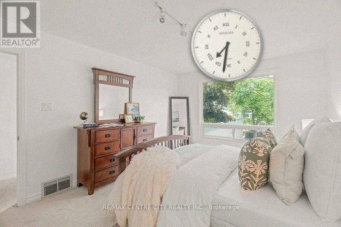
7:32
